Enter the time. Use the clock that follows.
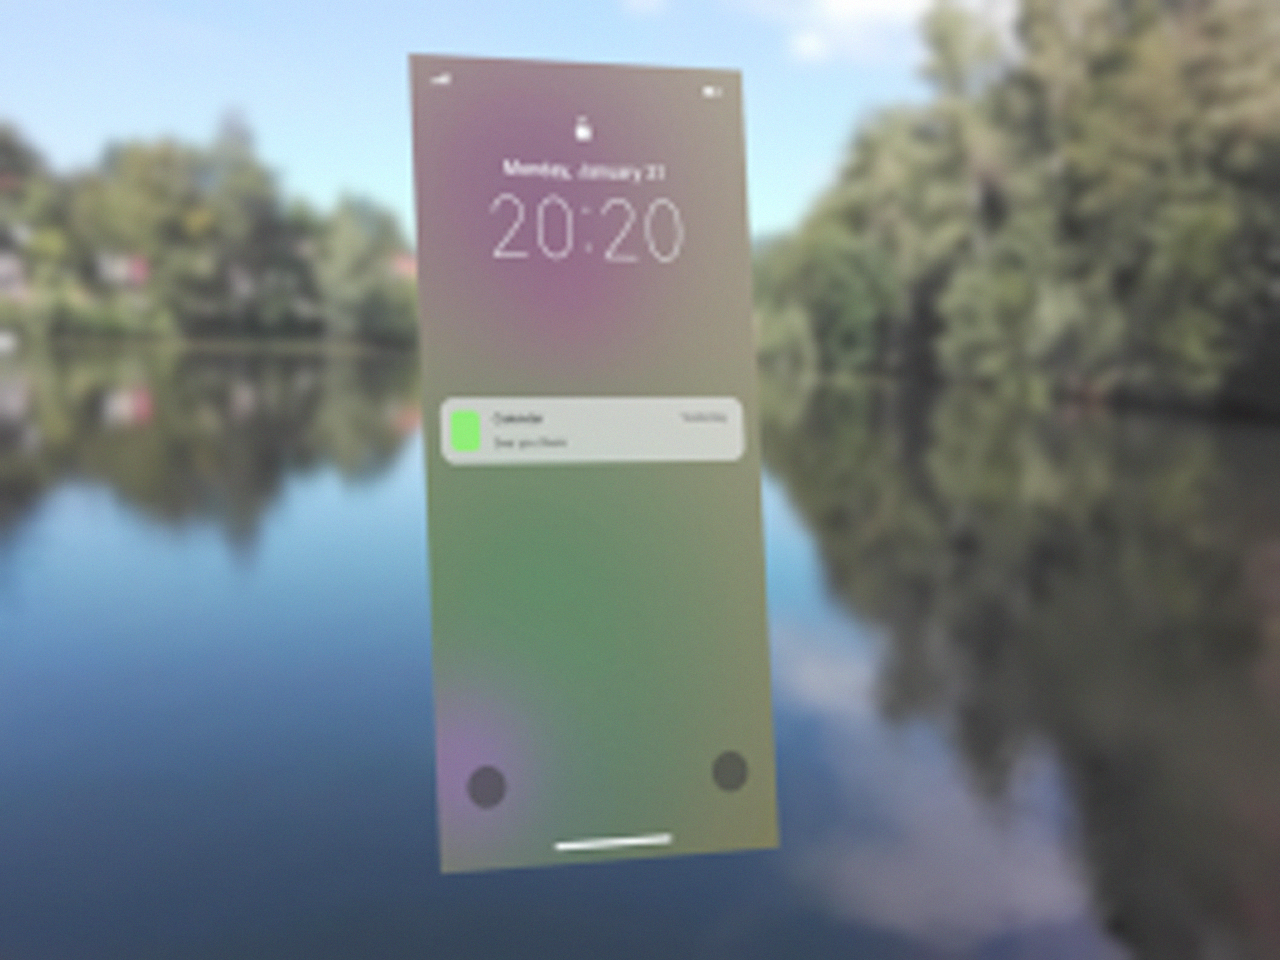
20:20
